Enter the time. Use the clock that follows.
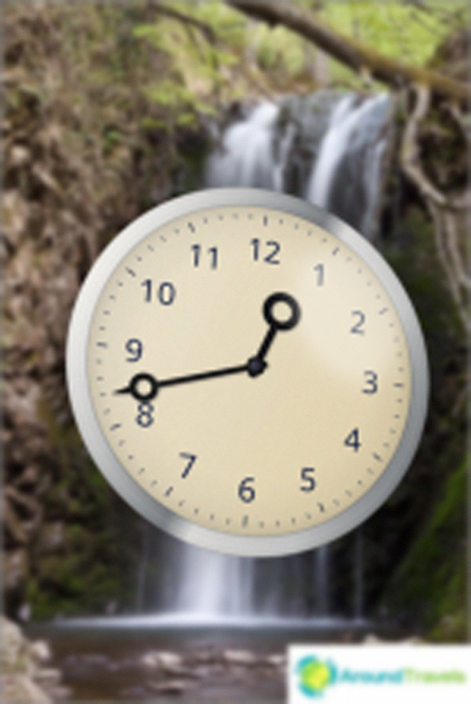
12:42
